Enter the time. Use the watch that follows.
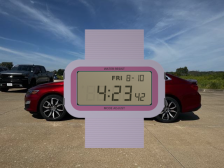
4:23:42
